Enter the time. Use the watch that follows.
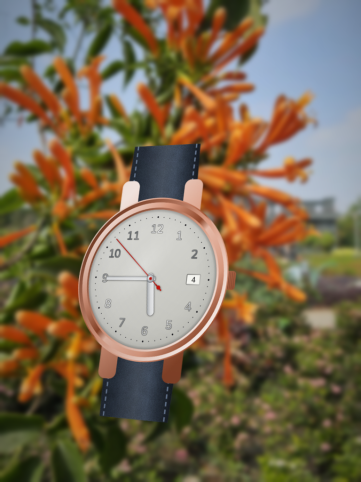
5:44:52
